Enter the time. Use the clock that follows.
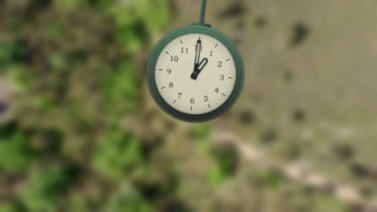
1:00
